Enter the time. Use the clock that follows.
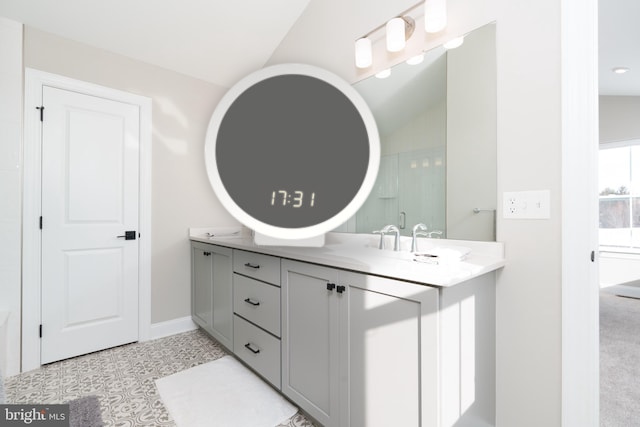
17:31
